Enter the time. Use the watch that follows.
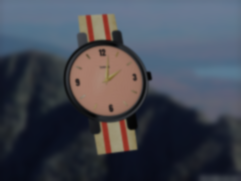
2:02
